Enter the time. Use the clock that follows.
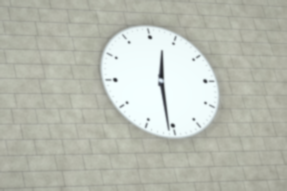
12:31
